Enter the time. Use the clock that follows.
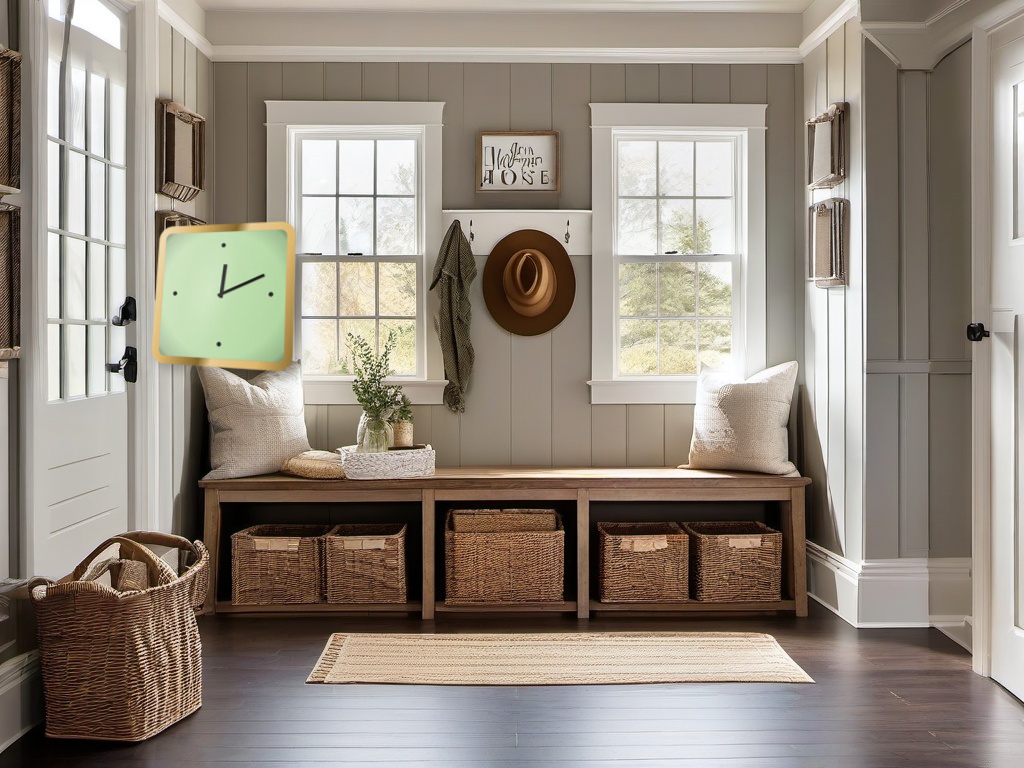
12:11
